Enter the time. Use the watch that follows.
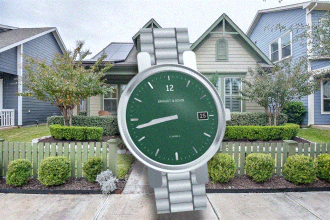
8:43
